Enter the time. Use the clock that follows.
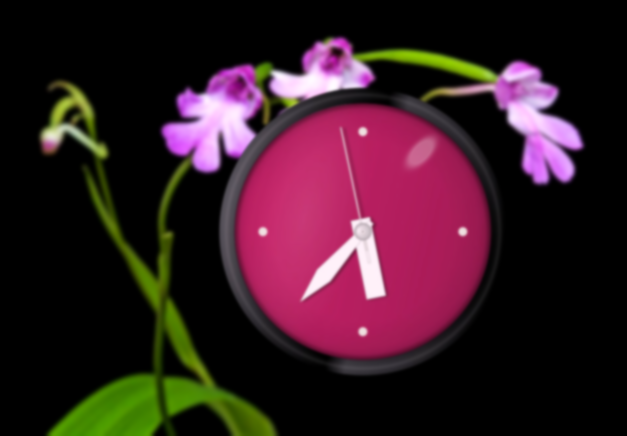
5:36:58
